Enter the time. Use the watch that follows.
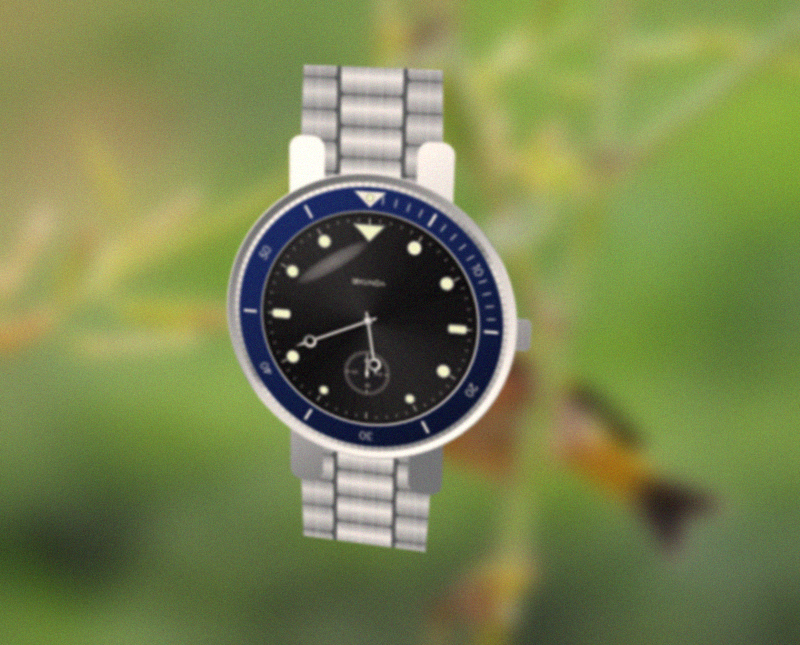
5:41
